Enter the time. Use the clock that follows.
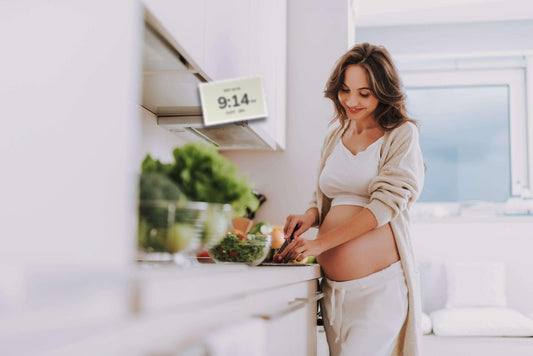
9:14
